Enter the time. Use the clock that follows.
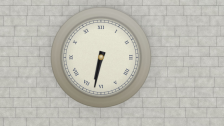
6:32
